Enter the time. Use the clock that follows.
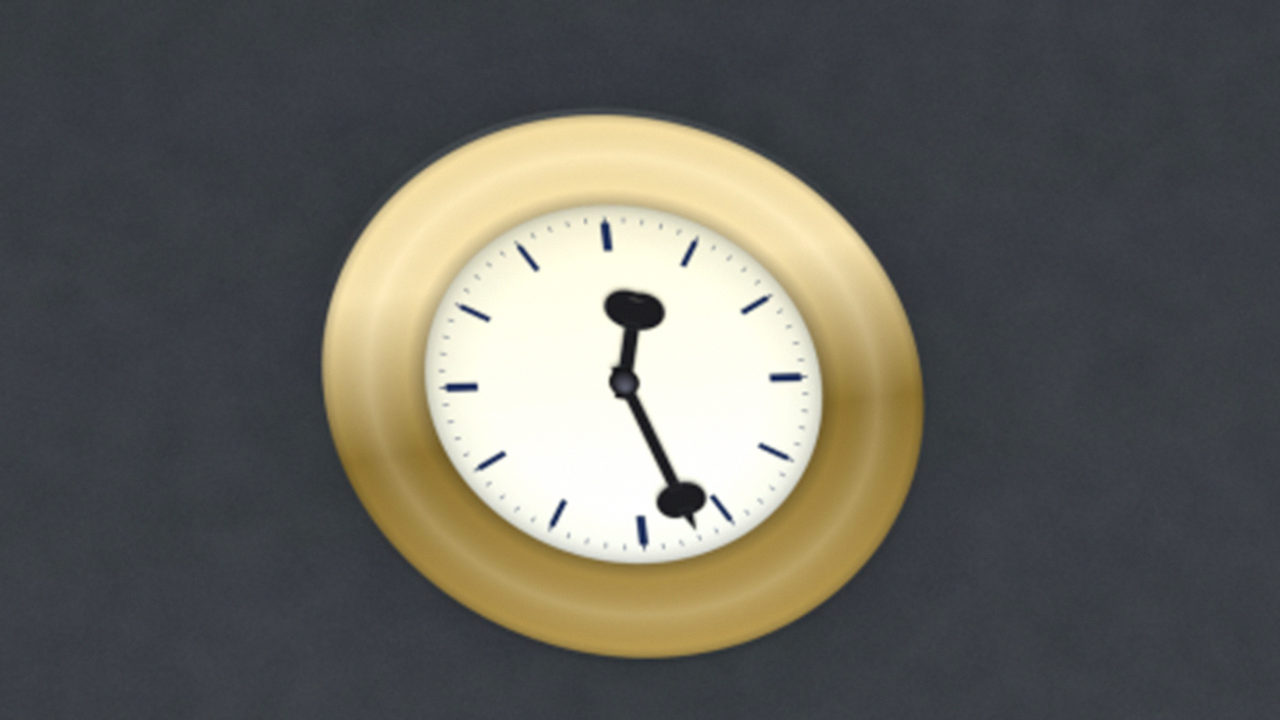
12:27
